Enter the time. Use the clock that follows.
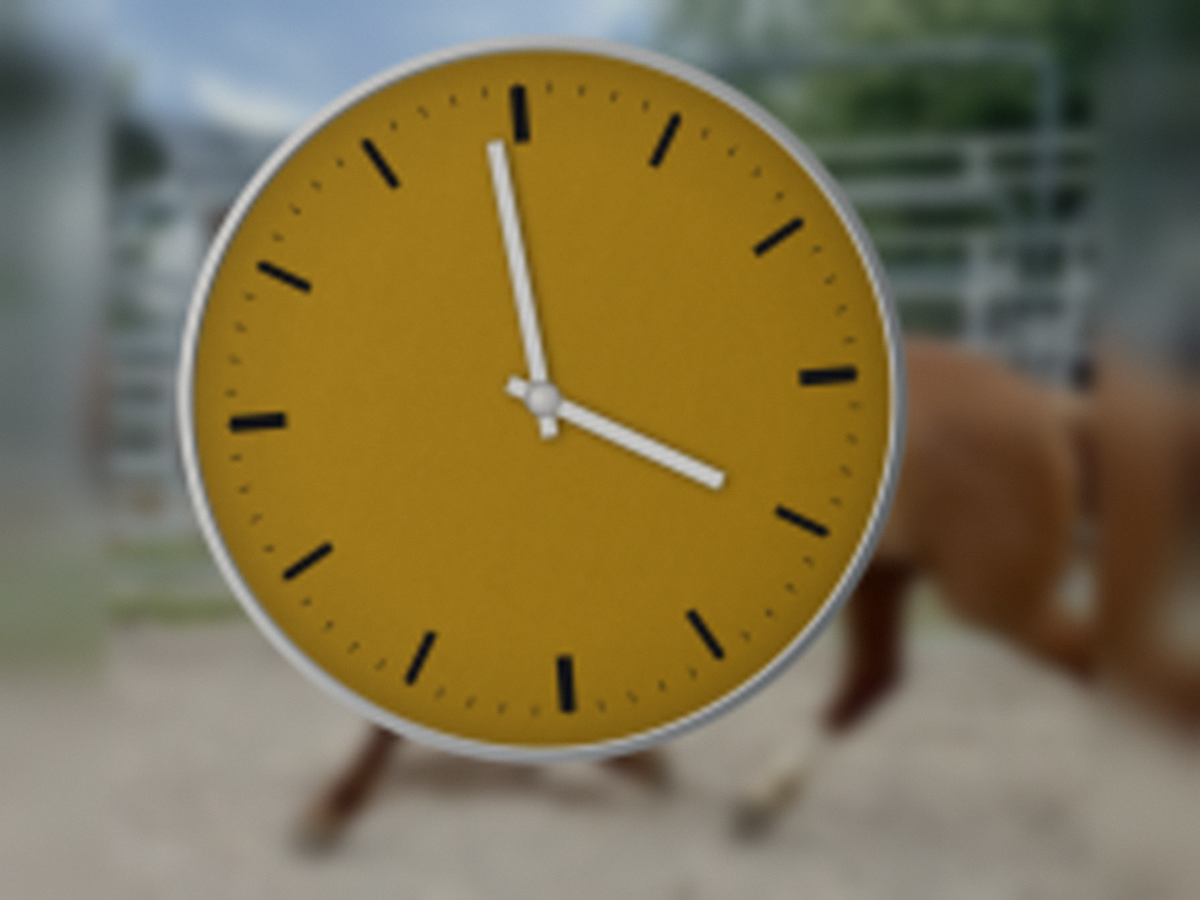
3:59
